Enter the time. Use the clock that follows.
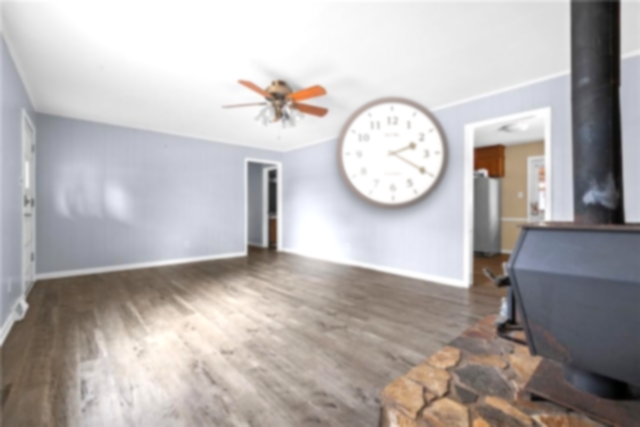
2:20
